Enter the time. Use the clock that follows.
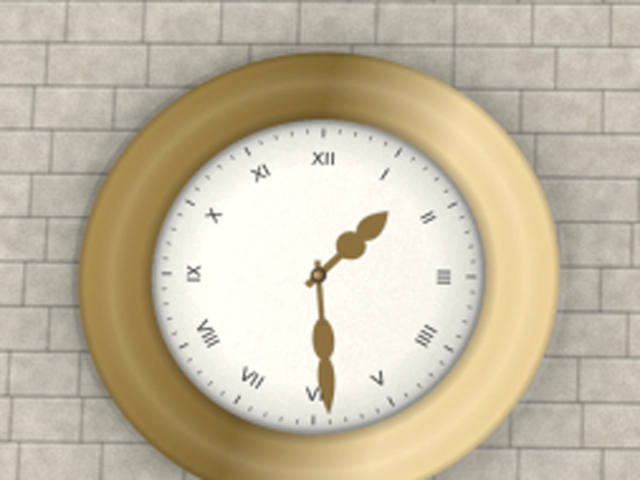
1:29
